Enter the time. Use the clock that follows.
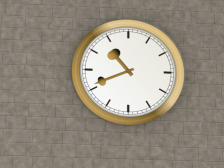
10:41
